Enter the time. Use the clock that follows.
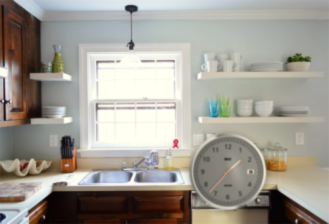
1:37
